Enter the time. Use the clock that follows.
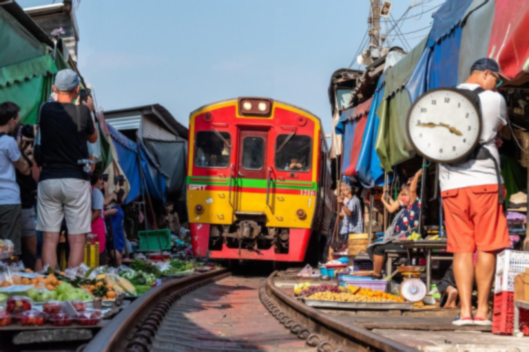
3:44
